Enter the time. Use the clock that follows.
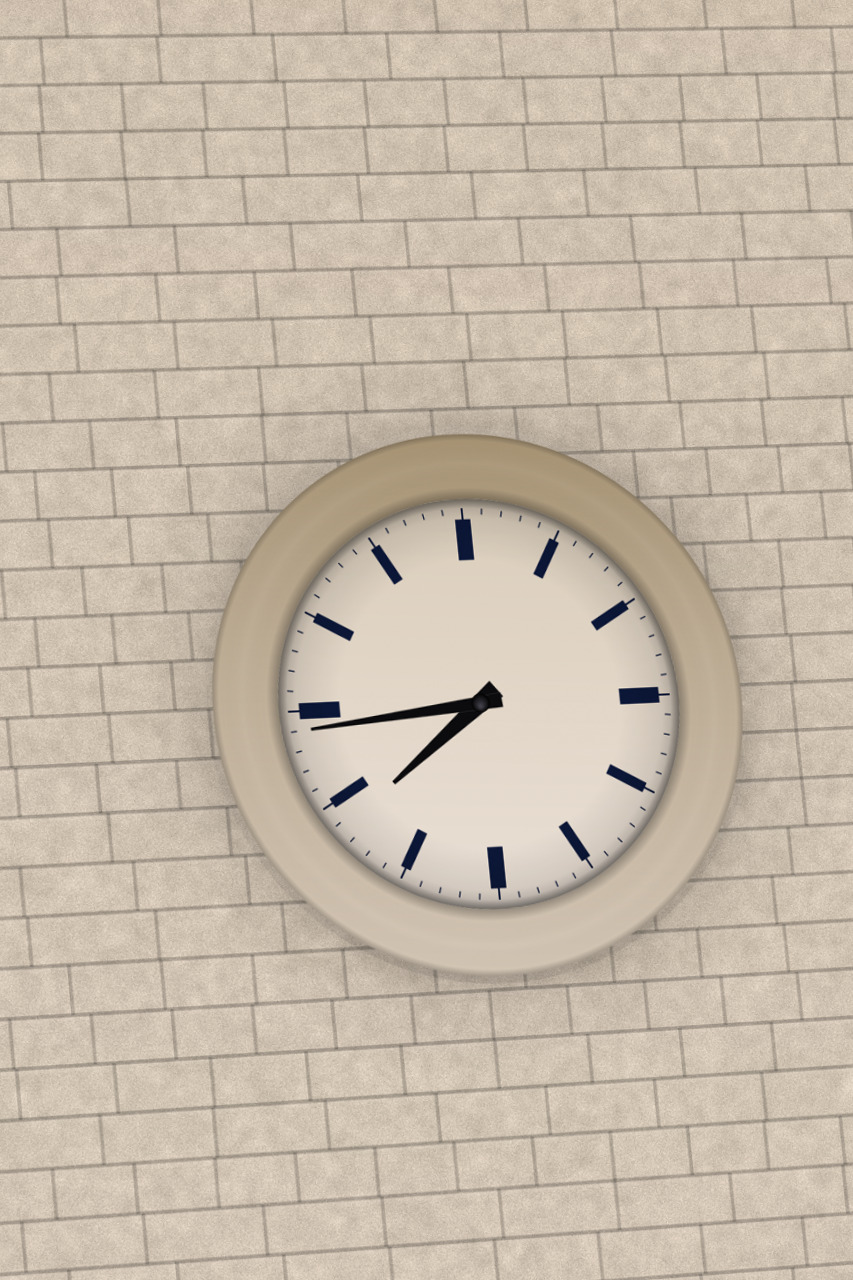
7:44
